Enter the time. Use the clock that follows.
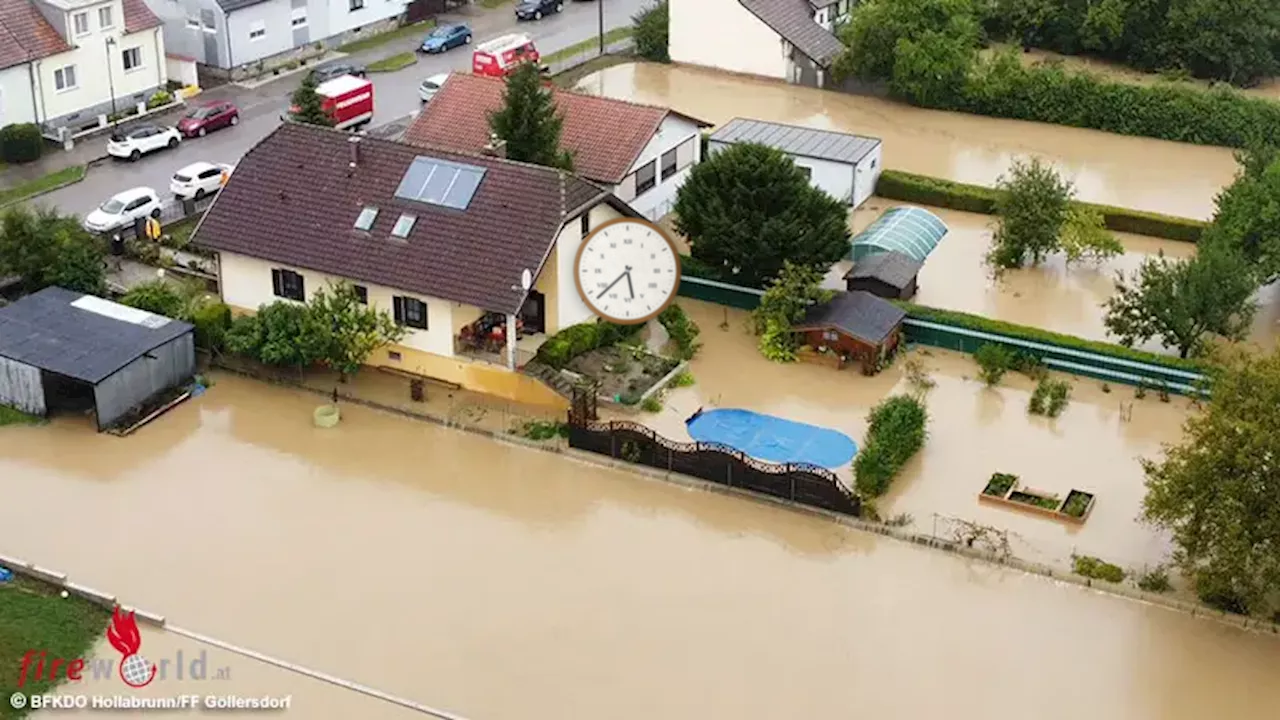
5:38
